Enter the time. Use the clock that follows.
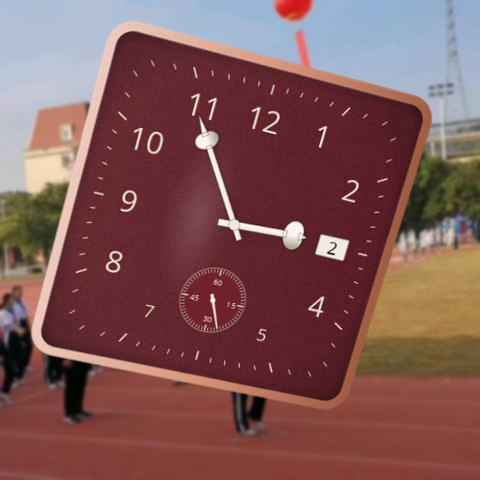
2:54:26
